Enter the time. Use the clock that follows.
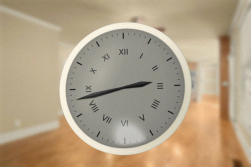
2:43
